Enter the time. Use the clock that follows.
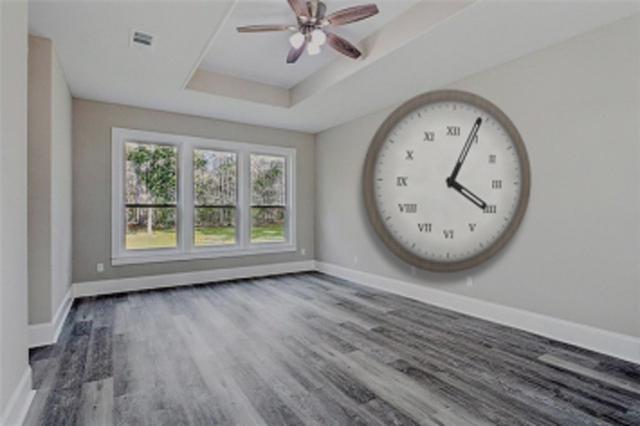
4:04
